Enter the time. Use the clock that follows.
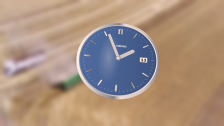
1:56
